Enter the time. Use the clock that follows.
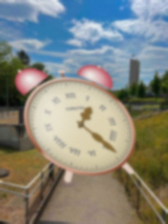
1:24
